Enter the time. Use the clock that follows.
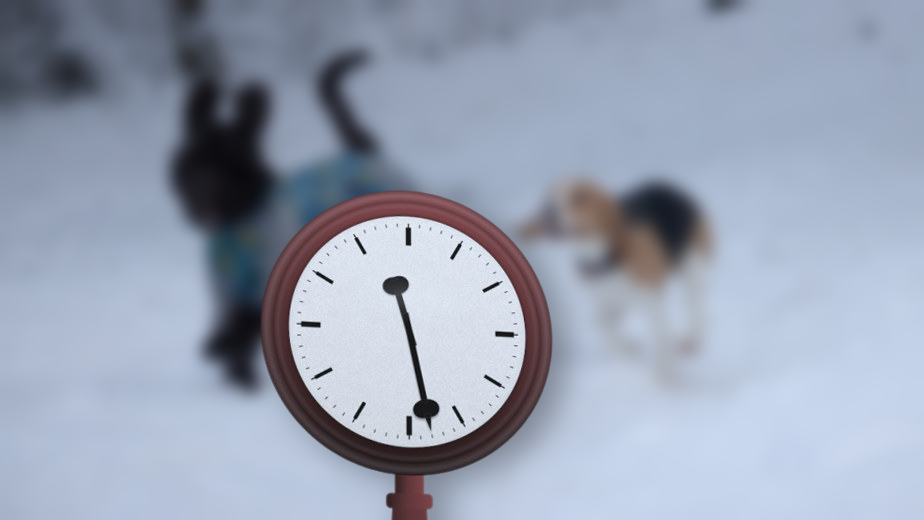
11:28
